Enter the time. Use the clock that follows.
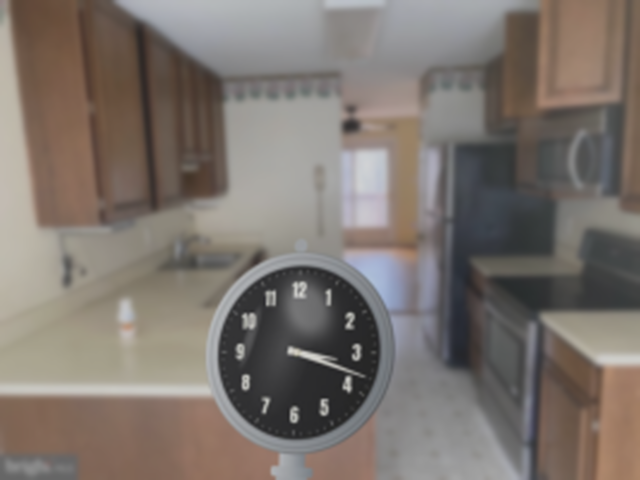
3:18
